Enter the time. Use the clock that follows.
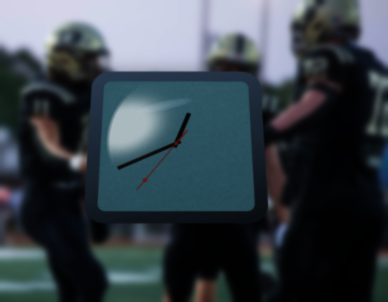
12:40:36
